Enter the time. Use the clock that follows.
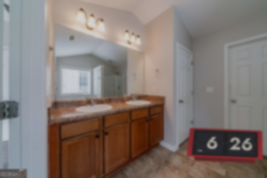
6:26
